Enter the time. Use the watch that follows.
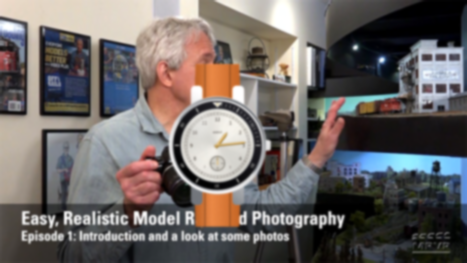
1:14
